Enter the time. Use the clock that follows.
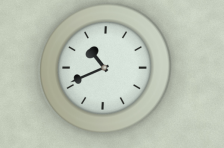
10:41
